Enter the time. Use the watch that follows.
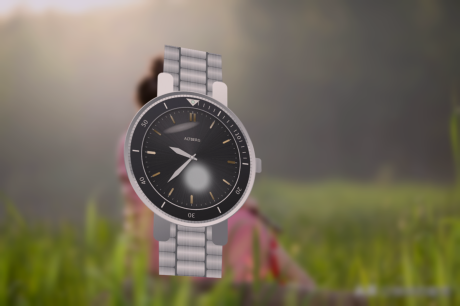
9:37
